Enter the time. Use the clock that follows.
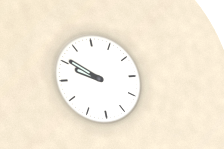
9:51
